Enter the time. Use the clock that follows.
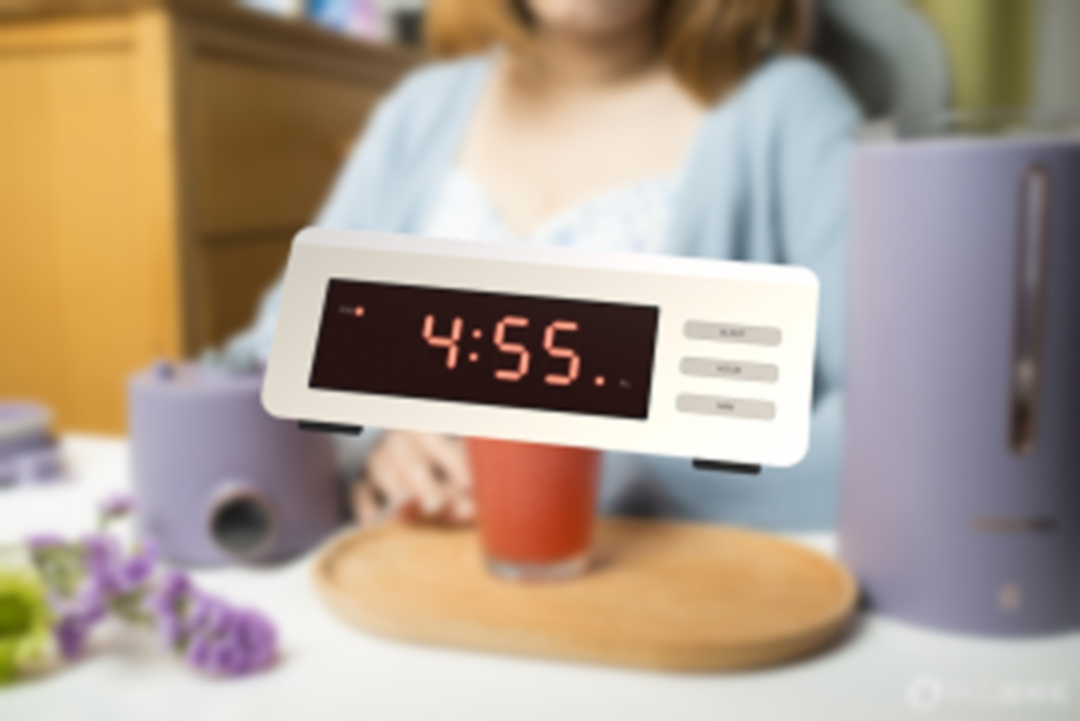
4:55
